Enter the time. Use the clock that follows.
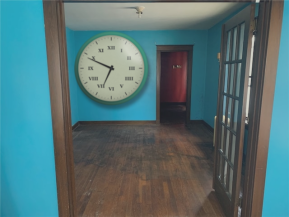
6:49
